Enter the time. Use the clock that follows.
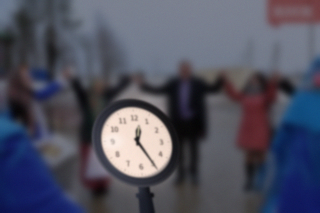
12:25
